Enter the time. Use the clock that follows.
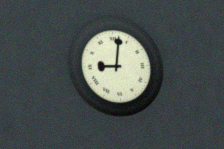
9:02
